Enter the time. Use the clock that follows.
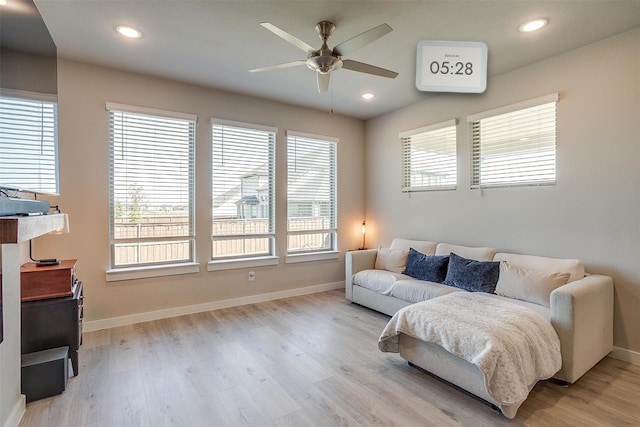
5:28
